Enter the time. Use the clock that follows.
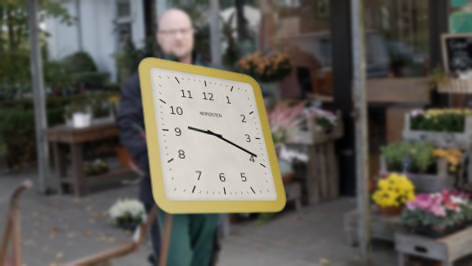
9:19
